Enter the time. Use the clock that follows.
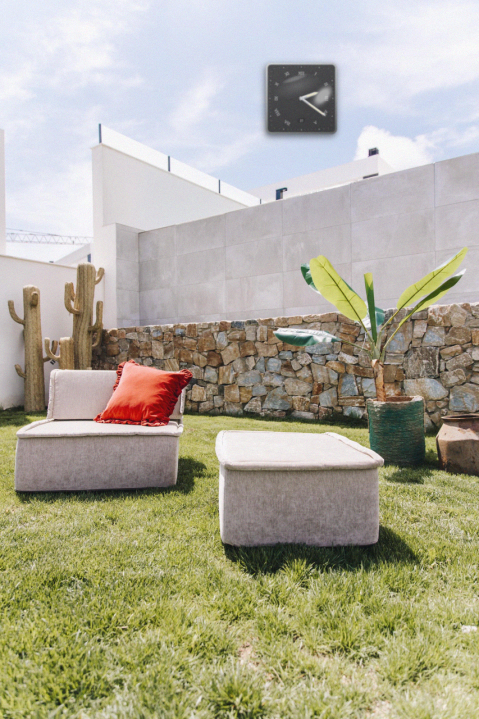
2:21
